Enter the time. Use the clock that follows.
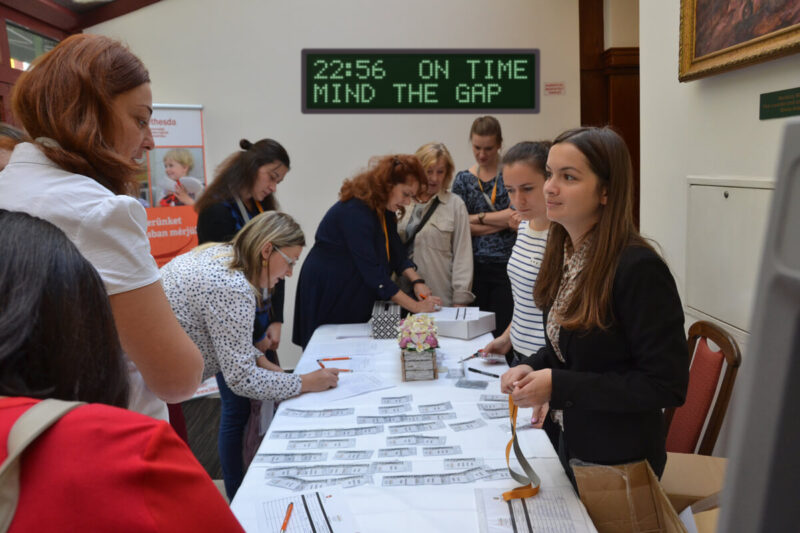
22:56
